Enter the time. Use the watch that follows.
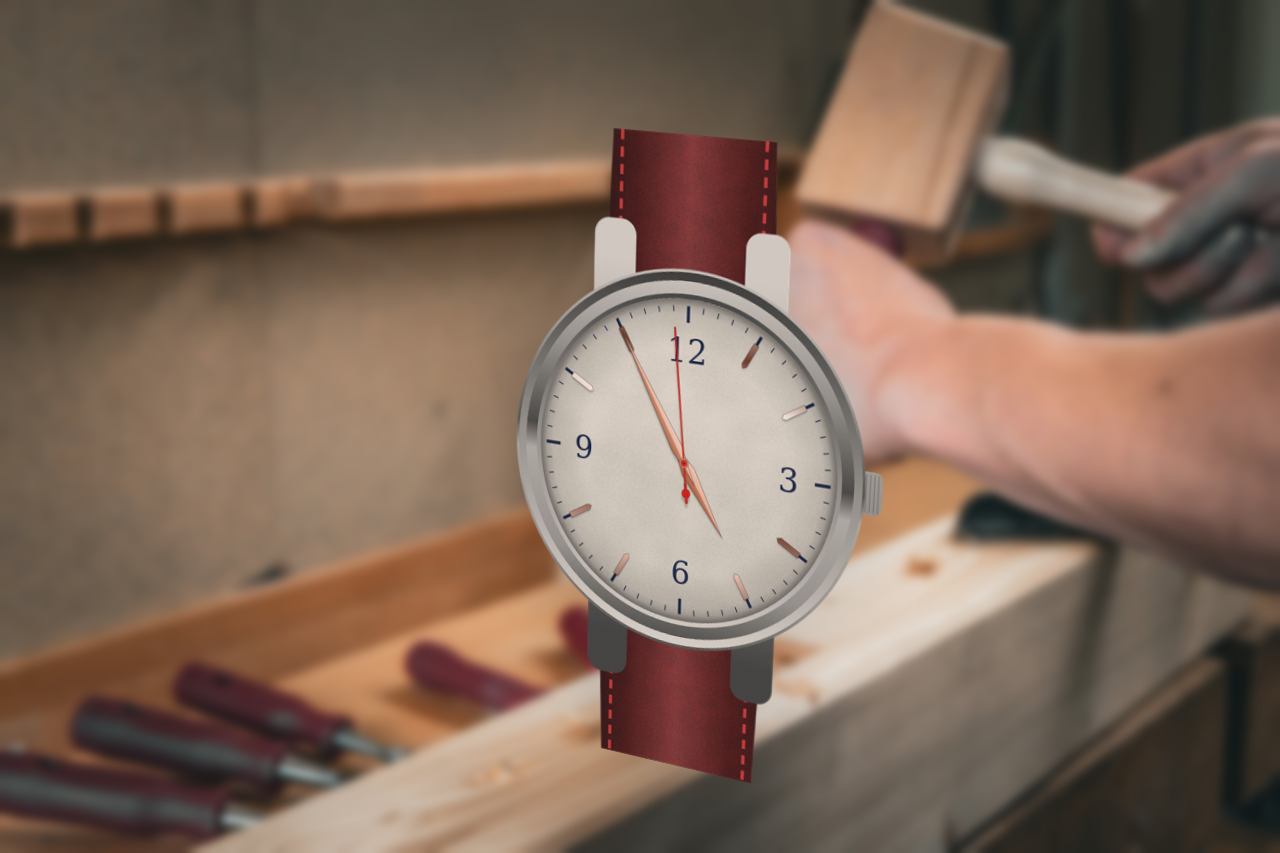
4:54:59
